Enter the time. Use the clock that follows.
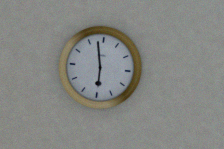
5:58
